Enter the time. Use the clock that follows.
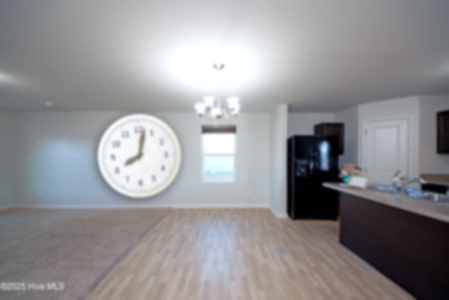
8:02
